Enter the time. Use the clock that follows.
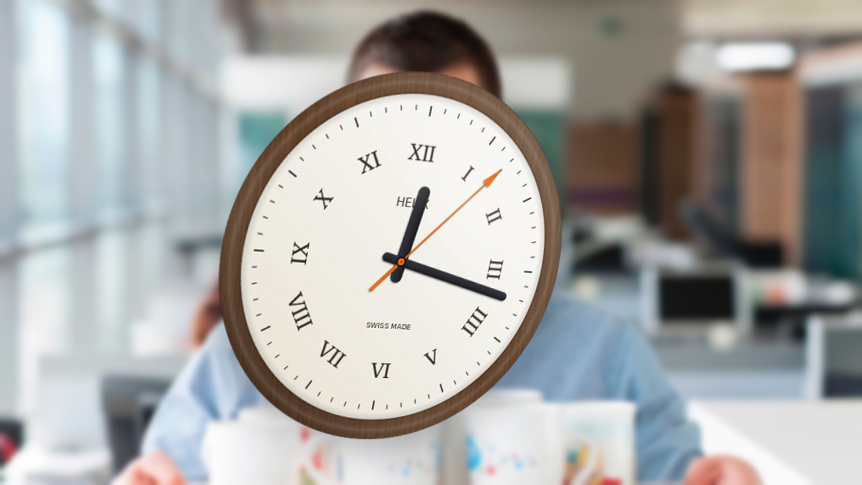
12:17:07
